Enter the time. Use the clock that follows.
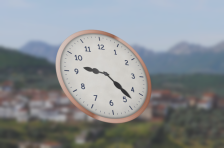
9:23
